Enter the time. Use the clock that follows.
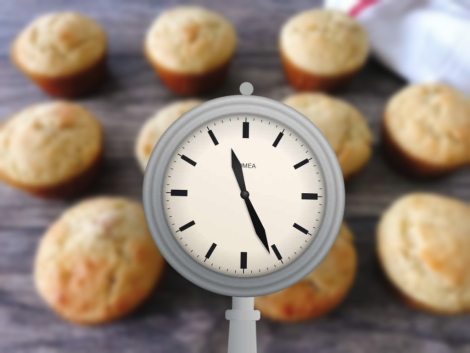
11:26
